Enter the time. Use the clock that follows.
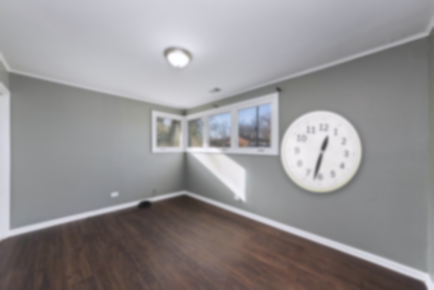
12:32
